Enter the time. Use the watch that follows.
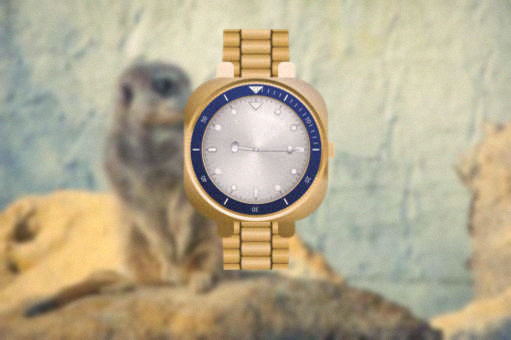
9:15
